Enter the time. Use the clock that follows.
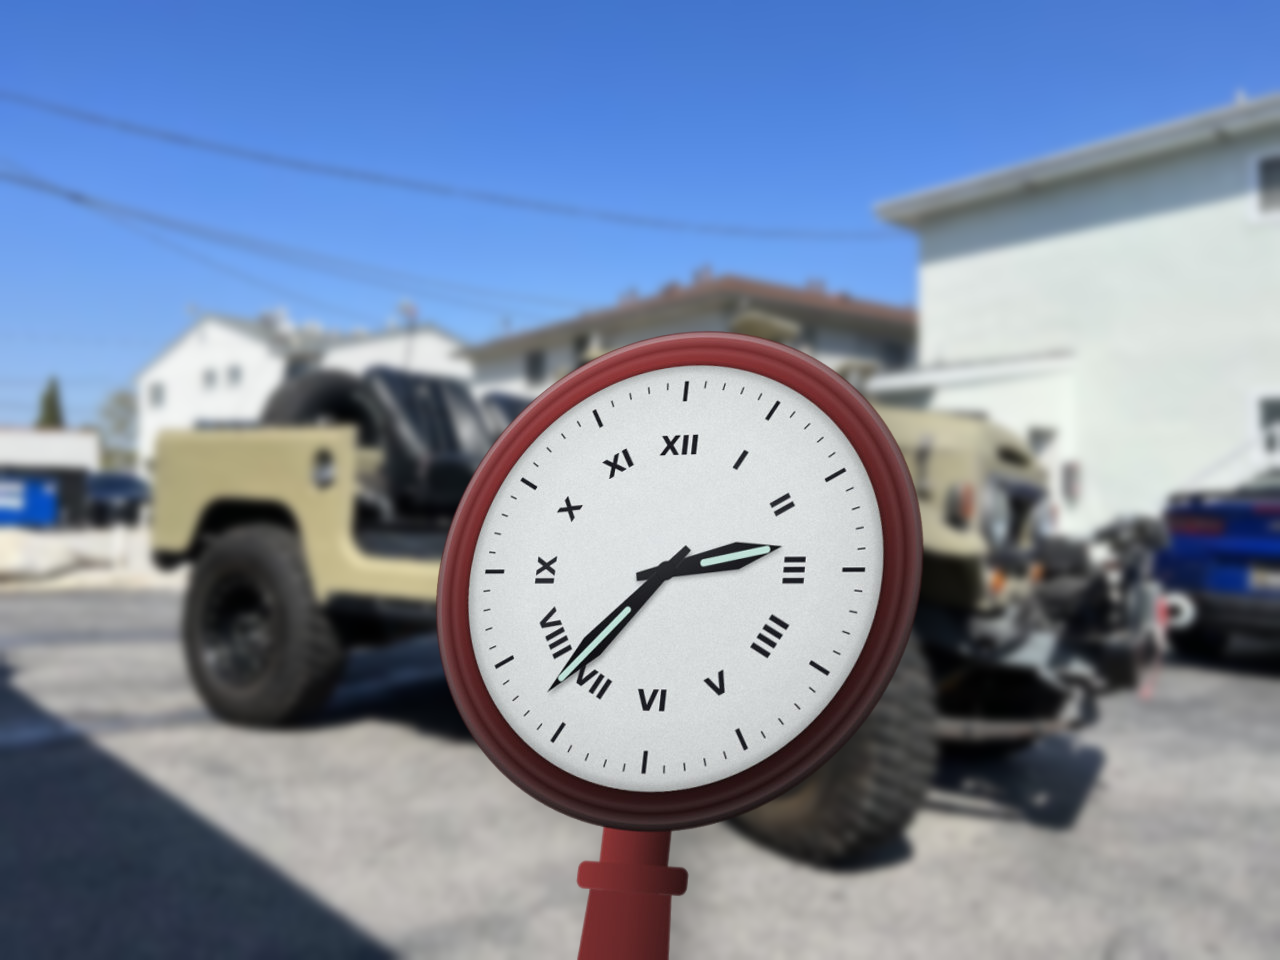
2:37
